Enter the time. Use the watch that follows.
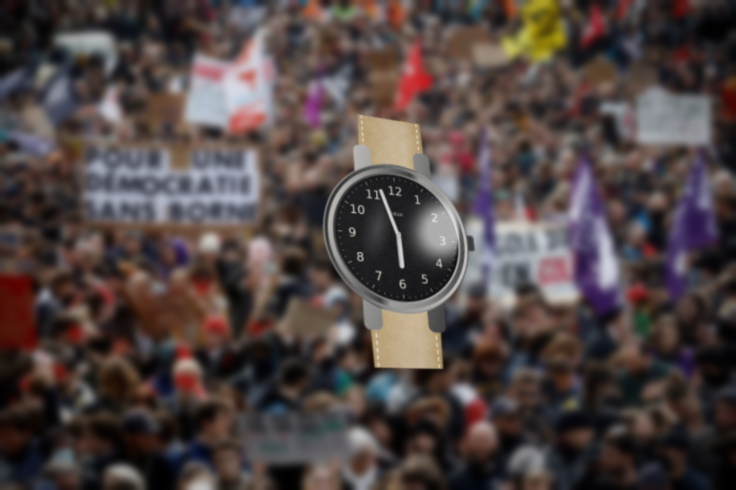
5:57
